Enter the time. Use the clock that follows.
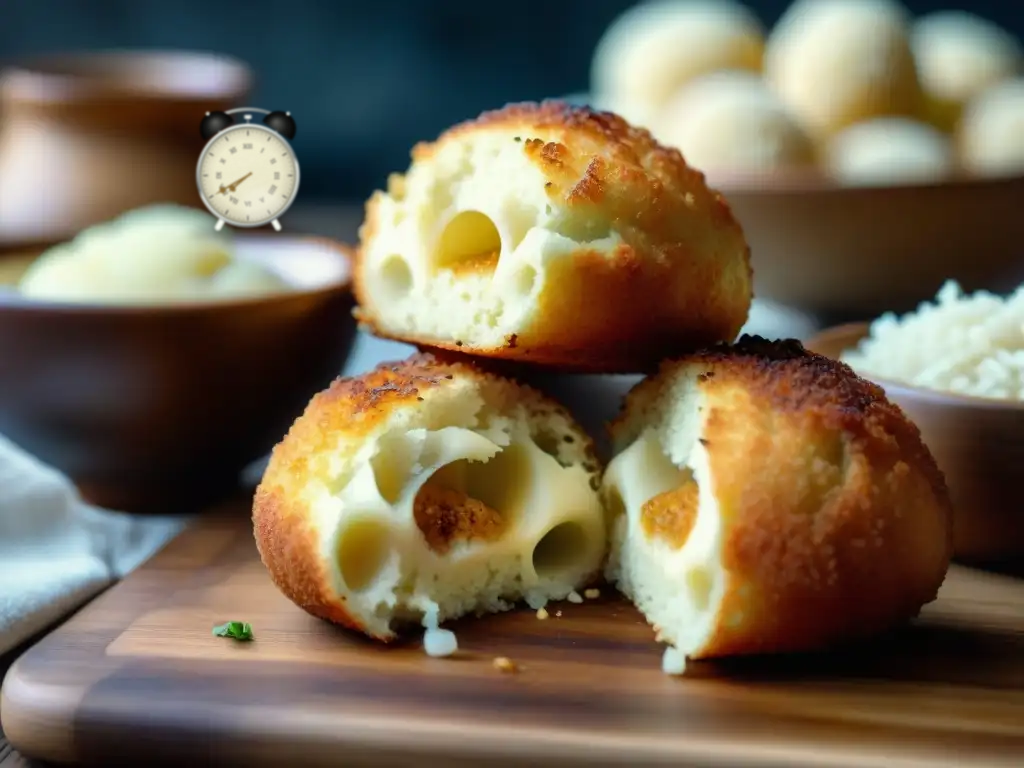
7:40
